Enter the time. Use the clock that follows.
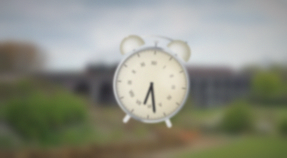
6:28
